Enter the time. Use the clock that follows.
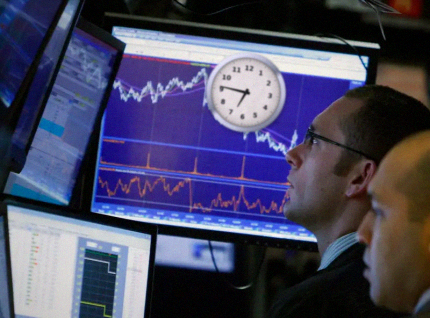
6:46
